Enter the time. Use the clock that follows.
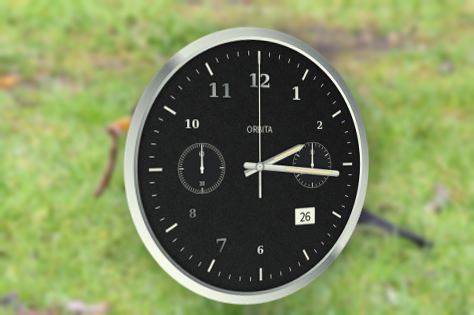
2:16
